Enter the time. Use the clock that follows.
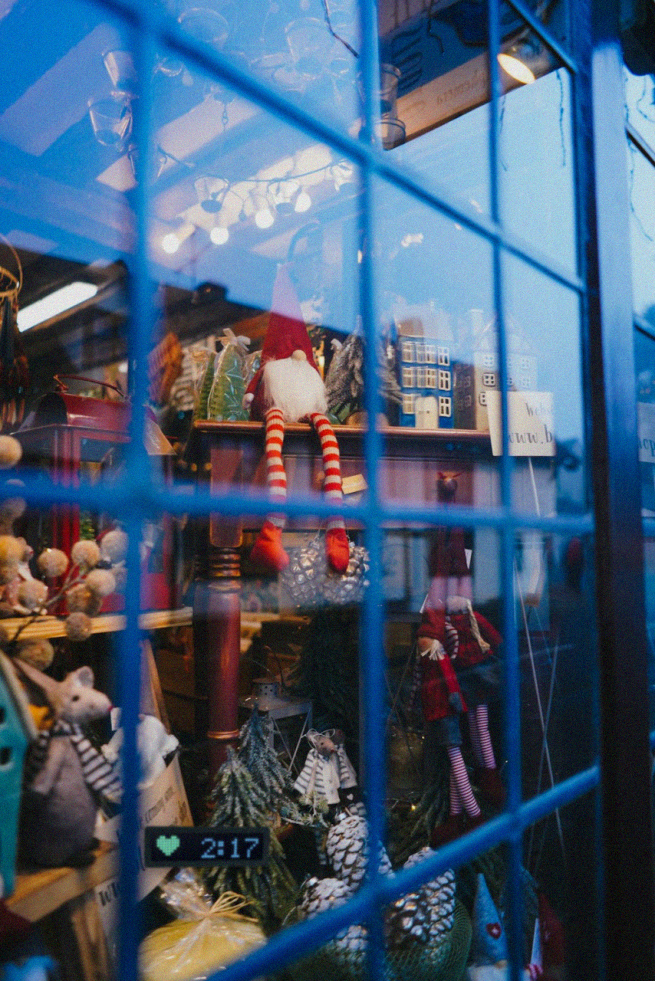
2:17
